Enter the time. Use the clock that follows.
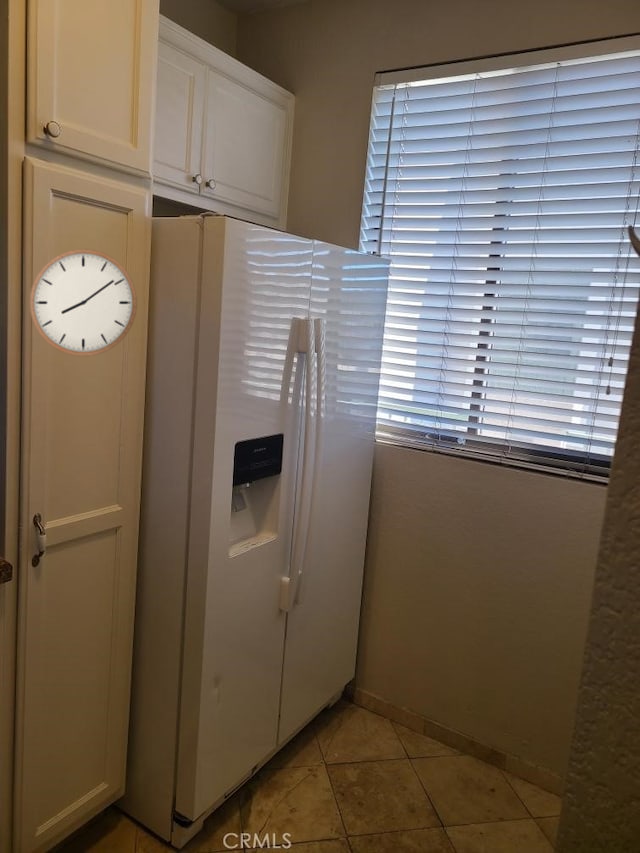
8:09
